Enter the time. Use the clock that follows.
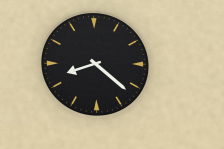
8:22
